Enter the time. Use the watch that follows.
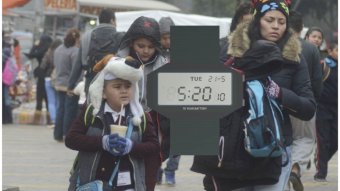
5:20:10
